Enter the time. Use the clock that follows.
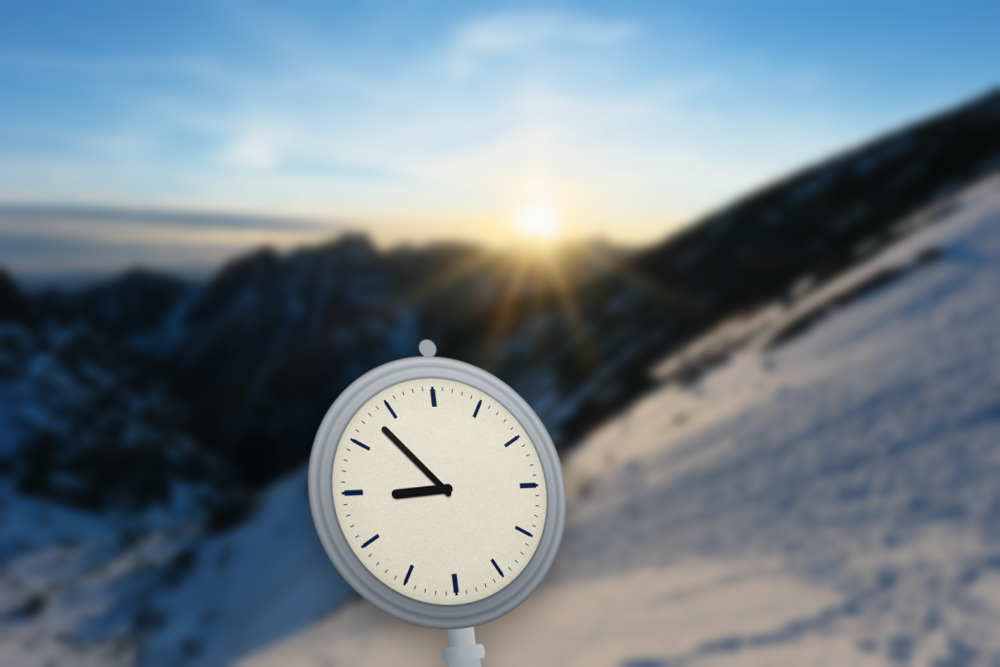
8:53
